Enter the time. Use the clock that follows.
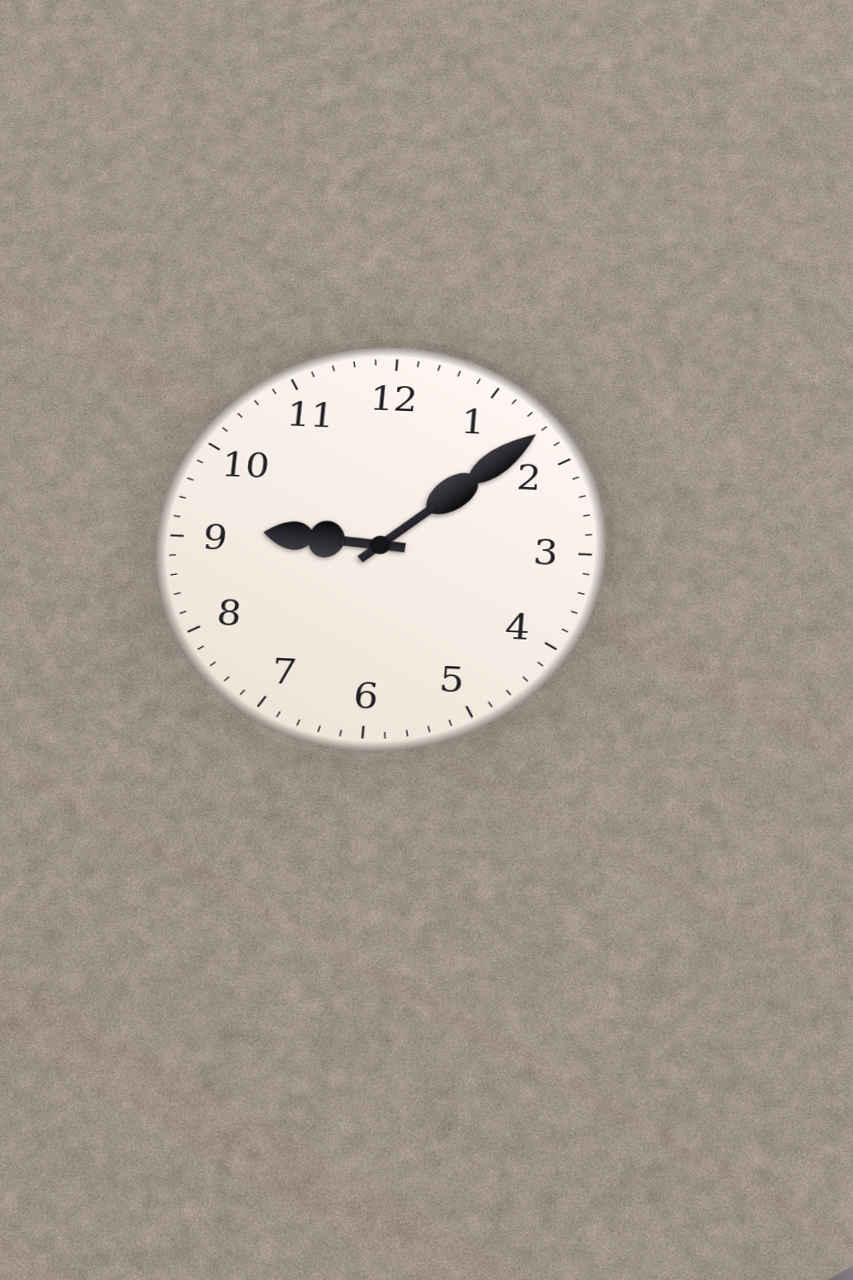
9:08
